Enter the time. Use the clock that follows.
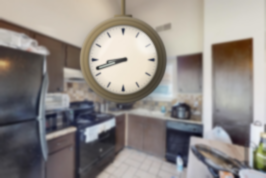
8:42
